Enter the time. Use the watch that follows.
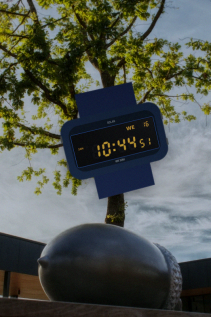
10:44:51
